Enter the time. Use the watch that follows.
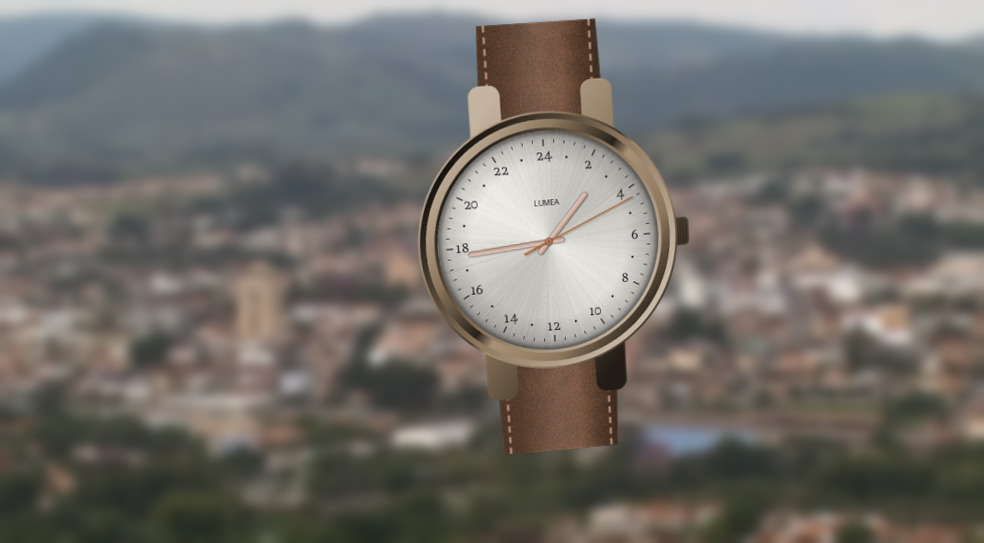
2:44:11
